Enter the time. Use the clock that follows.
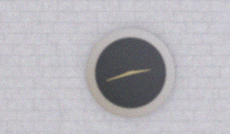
2:42
